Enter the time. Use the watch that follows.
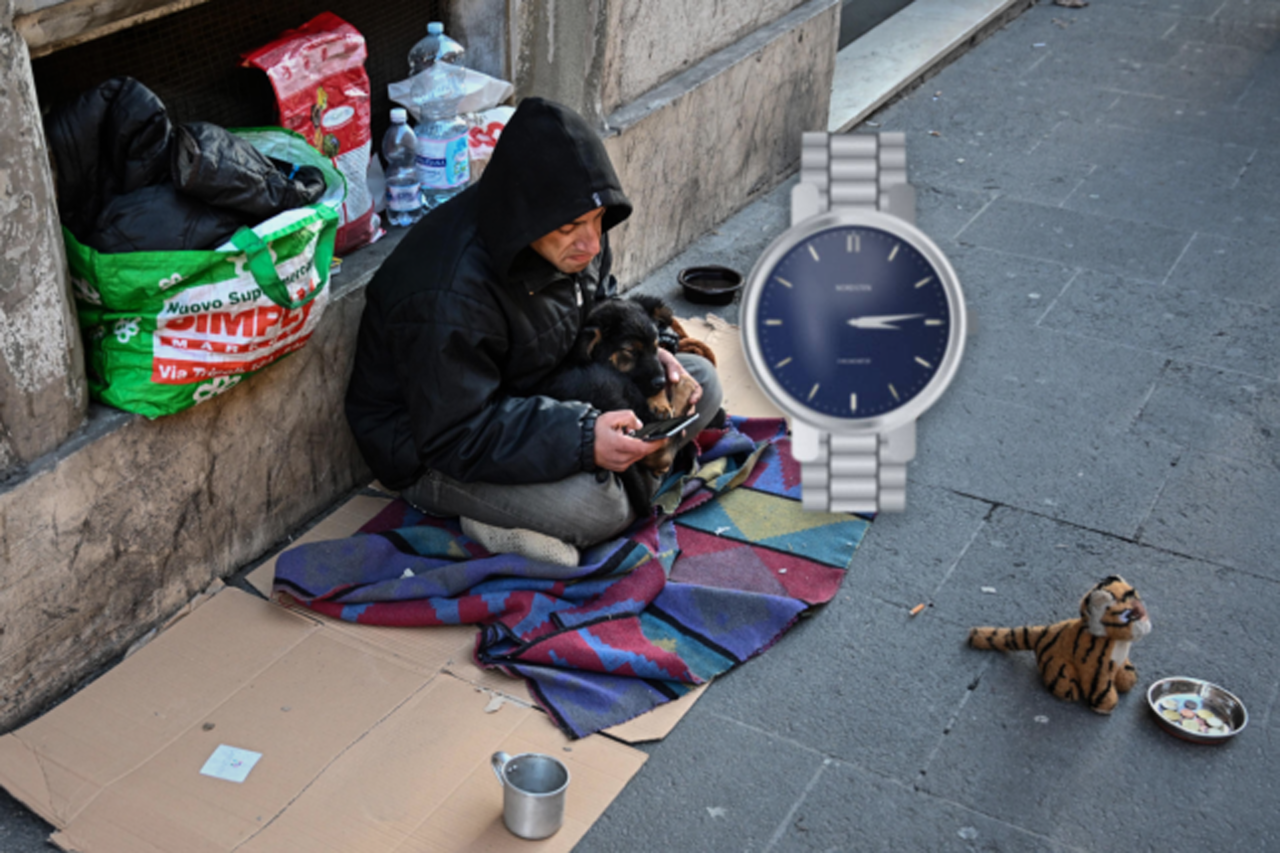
3:14
